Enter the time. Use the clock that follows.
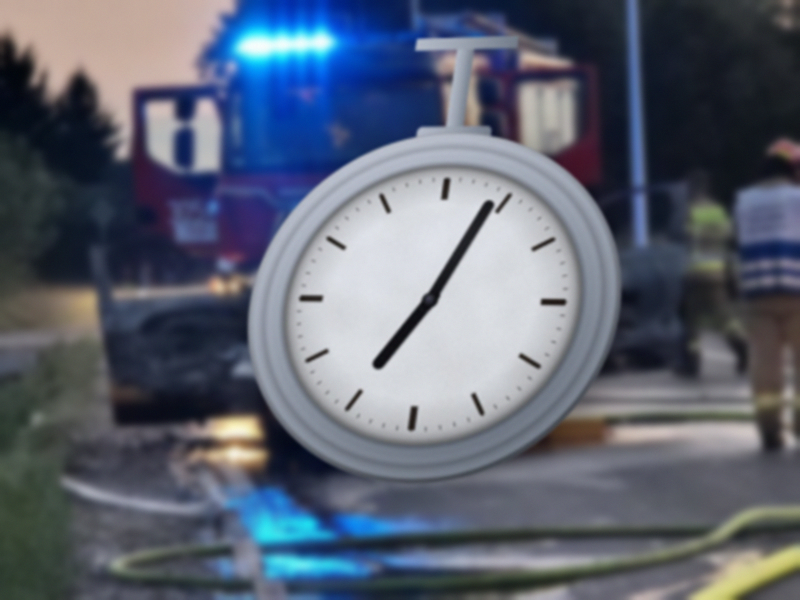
7:04
